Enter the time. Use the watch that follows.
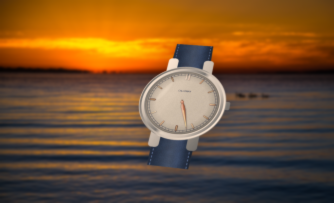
5:27
